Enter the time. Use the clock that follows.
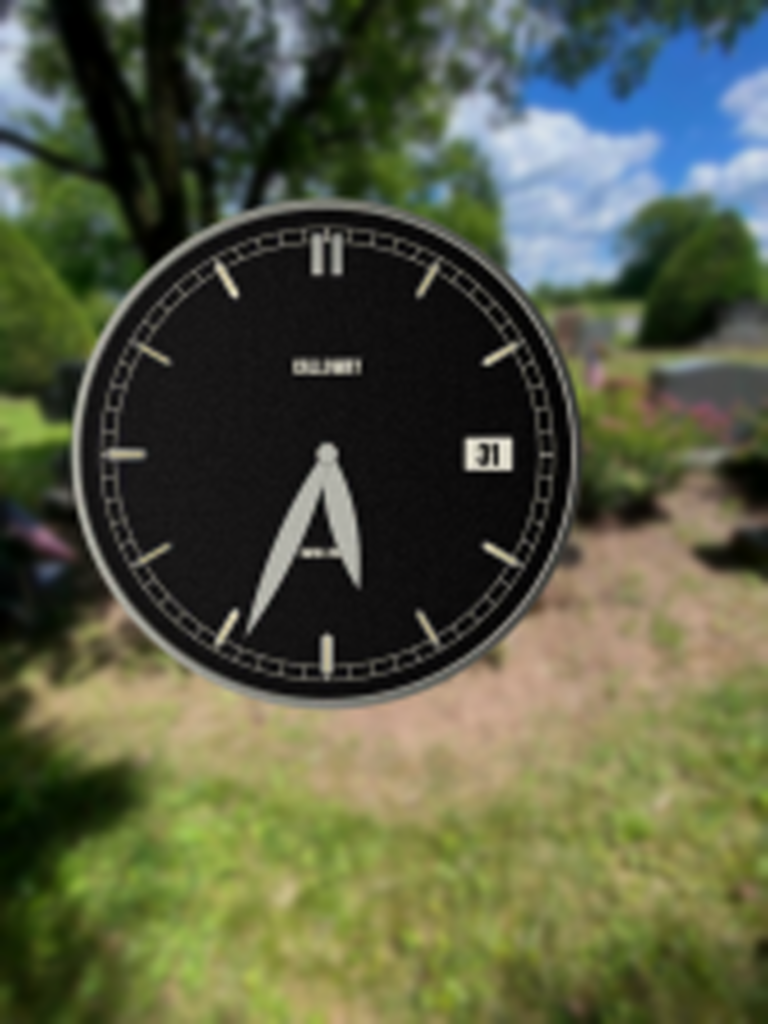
5:34
